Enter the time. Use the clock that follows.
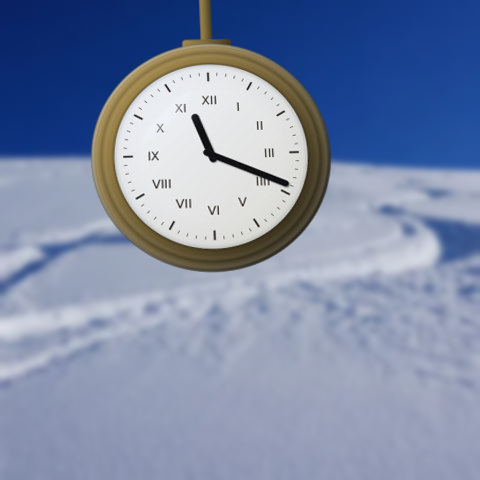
11:19
